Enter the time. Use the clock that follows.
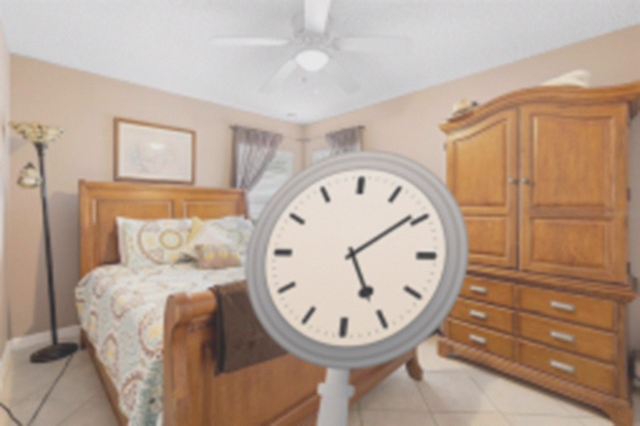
5:09
